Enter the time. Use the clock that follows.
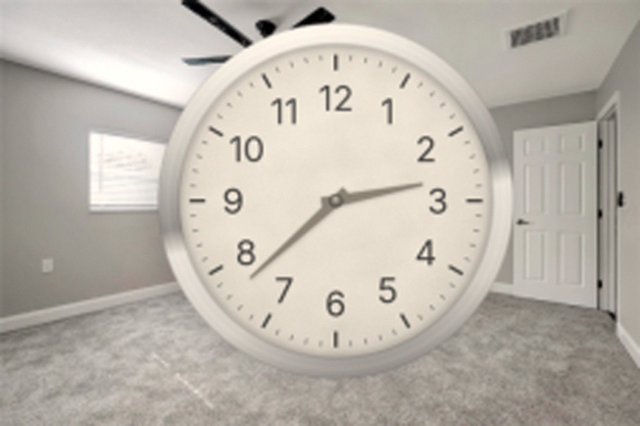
2:38
